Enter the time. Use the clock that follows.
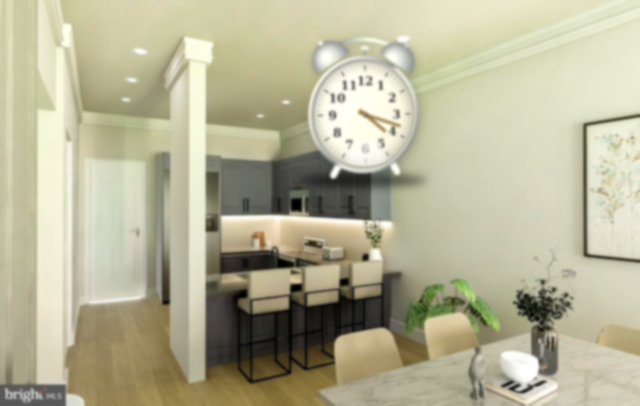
4:18
